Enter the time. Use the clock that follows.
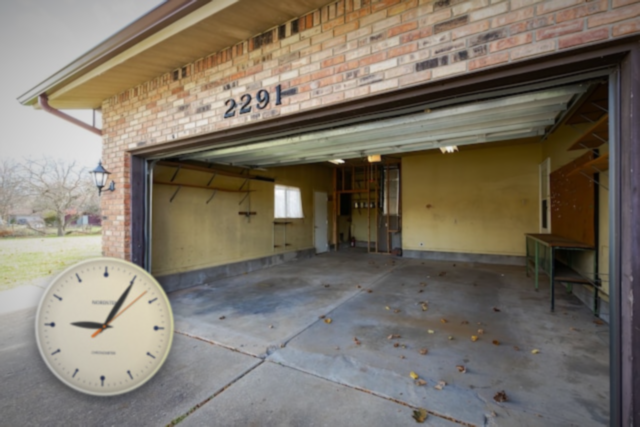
9:05:08
